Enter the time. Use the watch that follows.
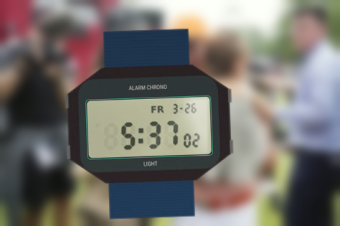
5:37:02
